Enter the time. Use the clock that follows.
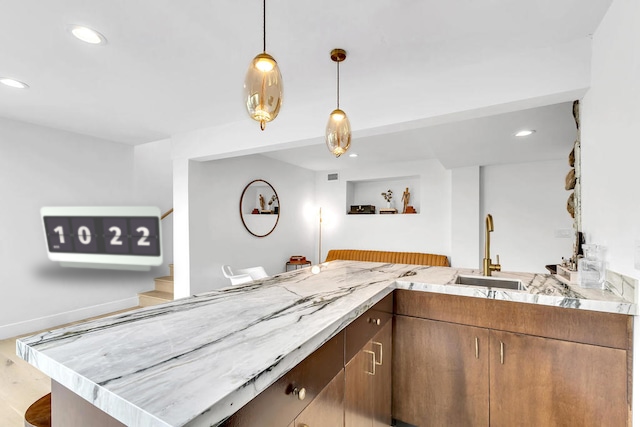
10:22
